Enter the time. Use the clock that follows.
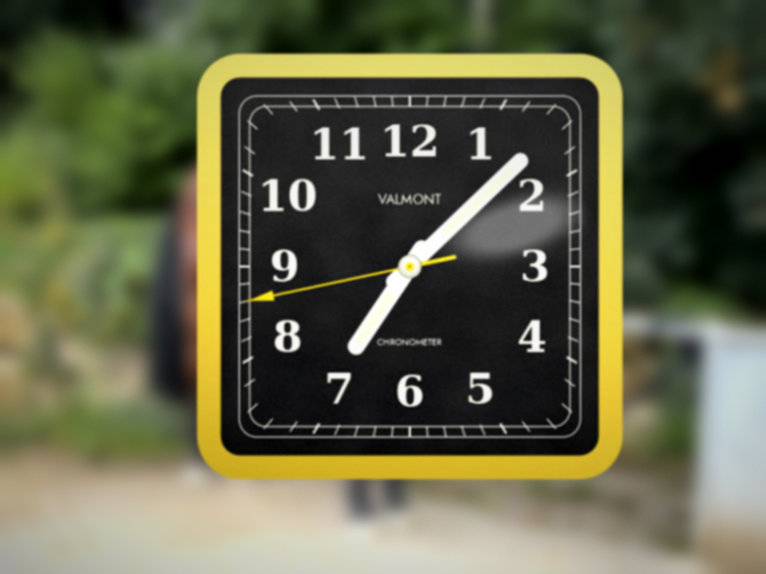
7:07:43
